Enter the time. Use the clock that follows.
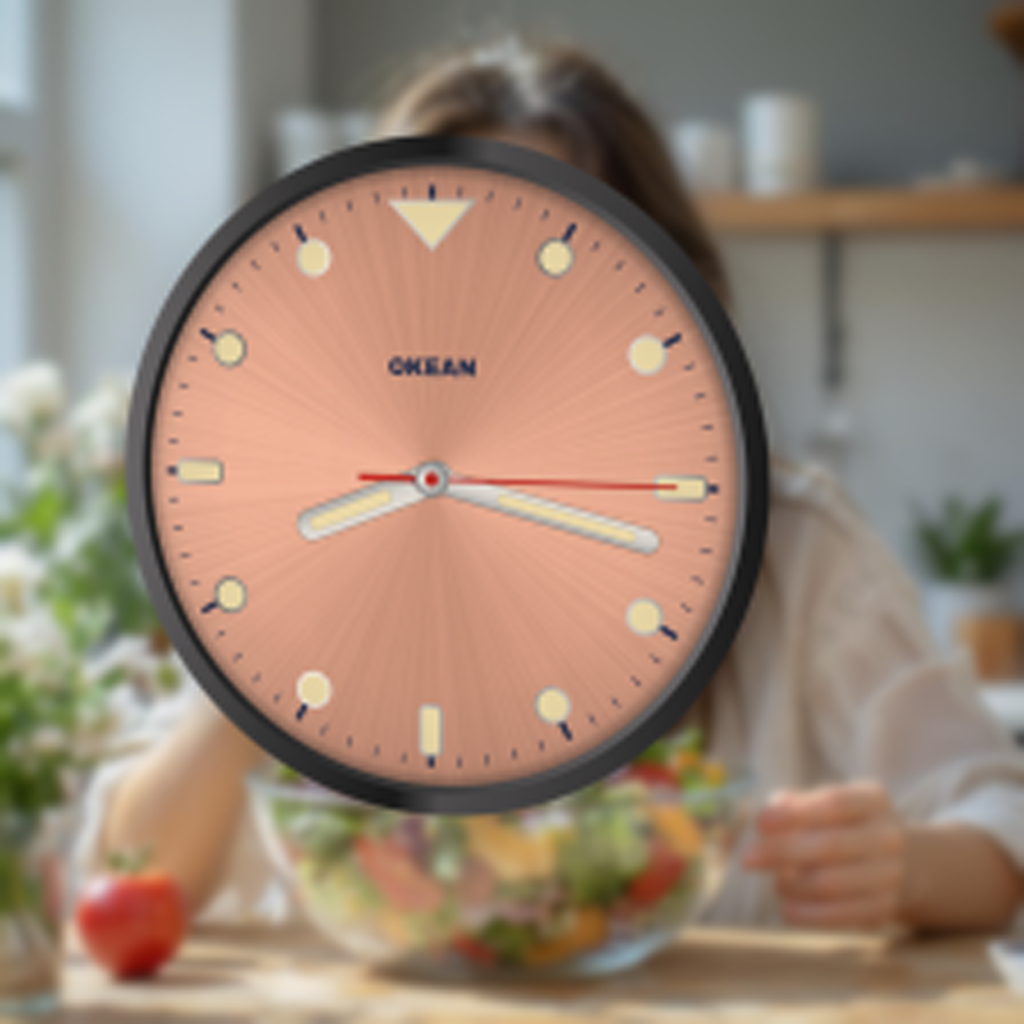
8:17:15
